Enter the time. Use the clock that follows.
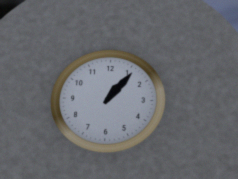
1:06
